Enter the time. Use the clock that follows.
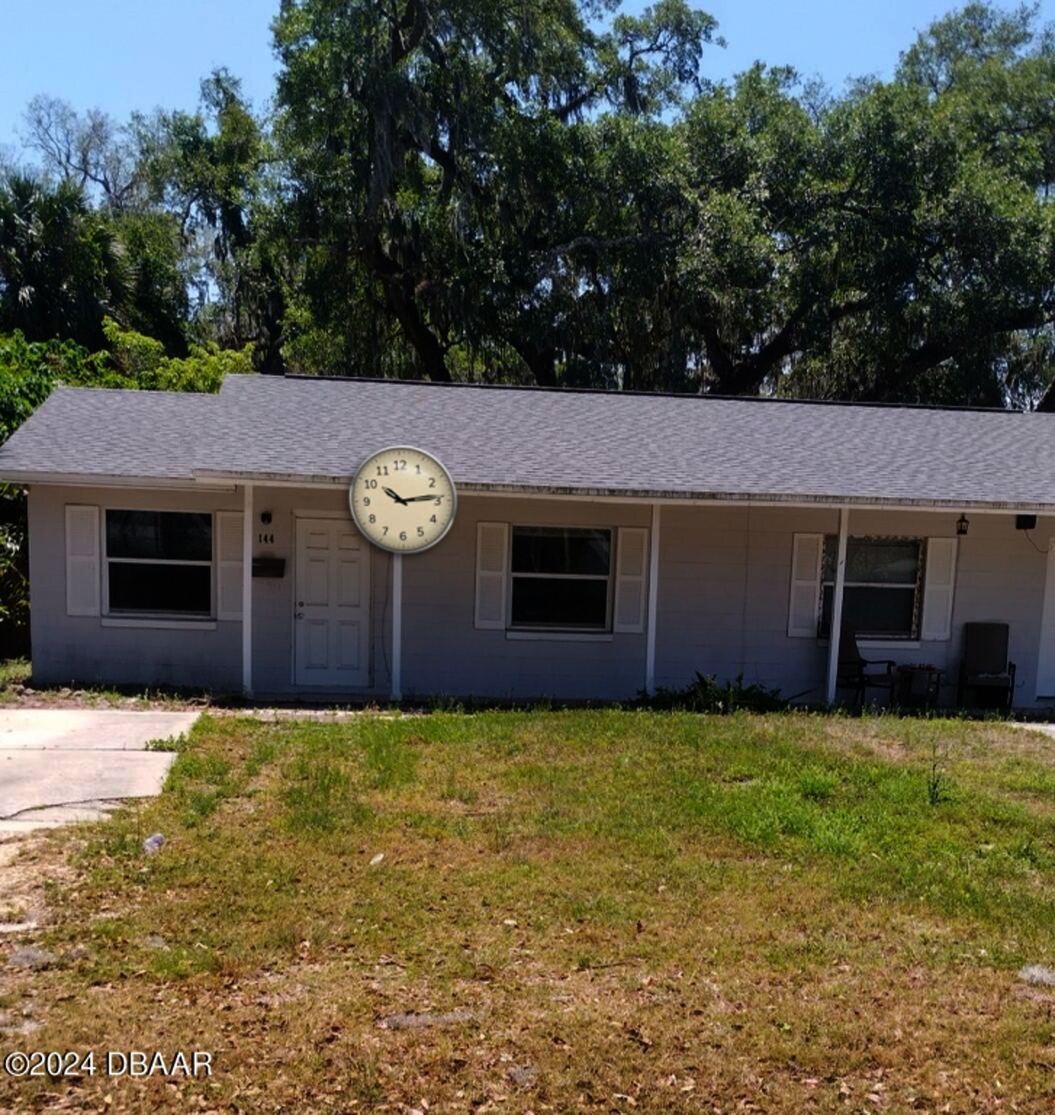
10:14
